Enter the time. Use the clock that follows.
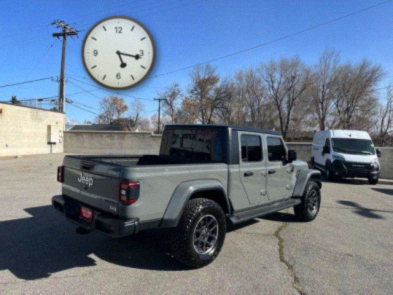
5:17
